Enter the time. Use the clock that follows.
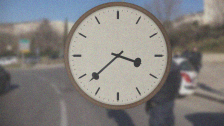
3:38
